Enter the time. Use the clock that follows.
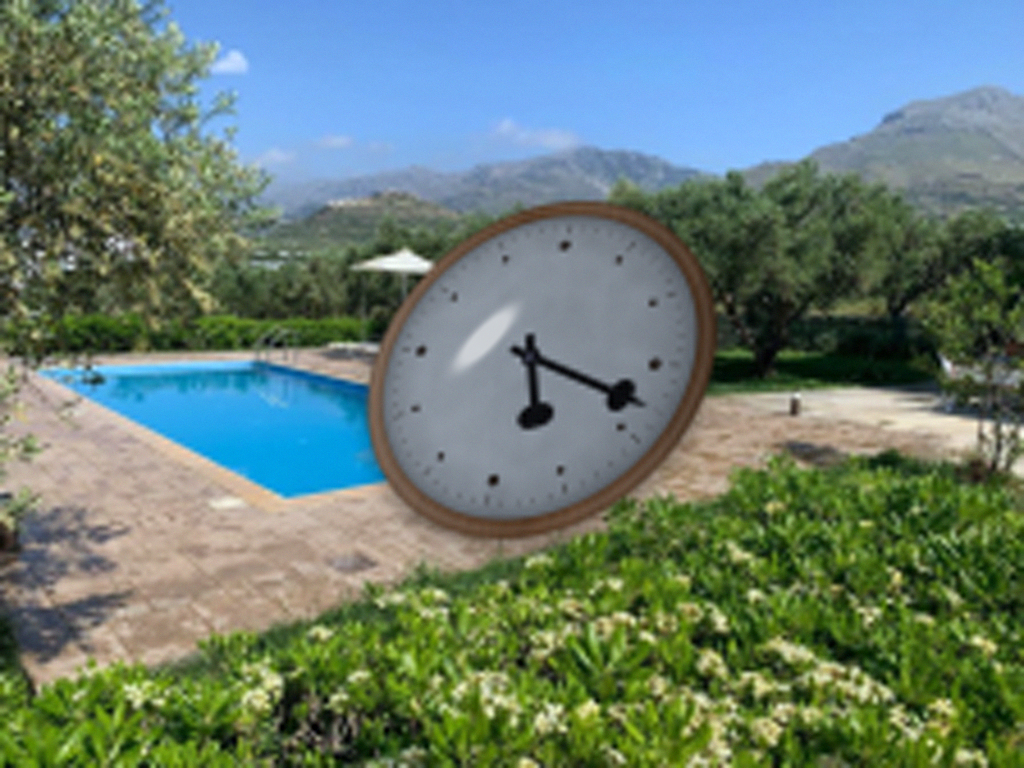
5:18
